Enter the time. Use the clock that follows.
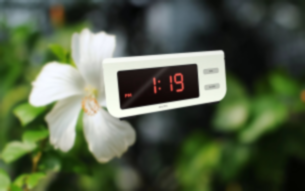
1:19
